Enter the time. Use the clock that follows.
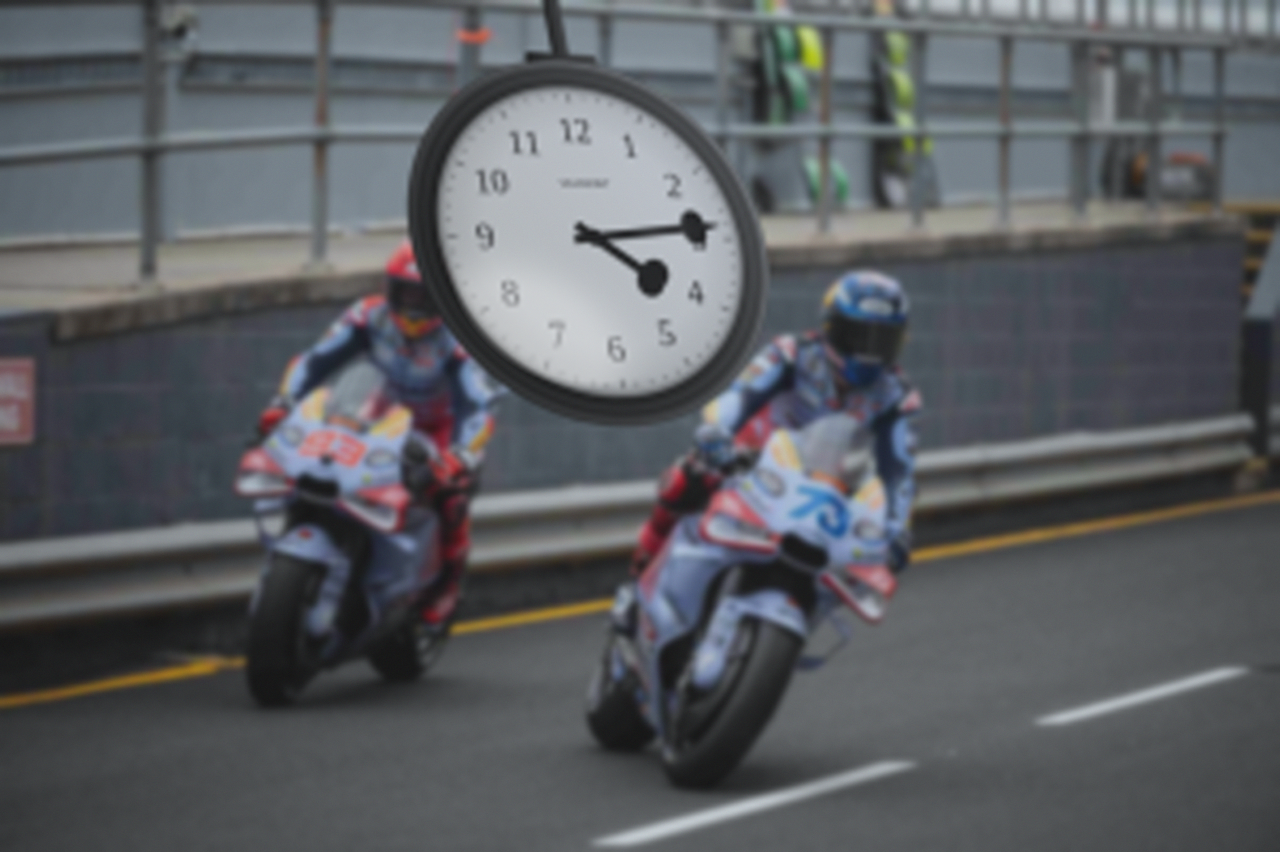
4:14
